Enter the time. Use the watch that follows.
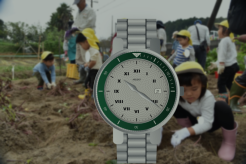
10:21
